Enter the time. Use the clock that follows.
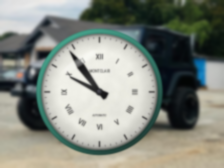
9:54
